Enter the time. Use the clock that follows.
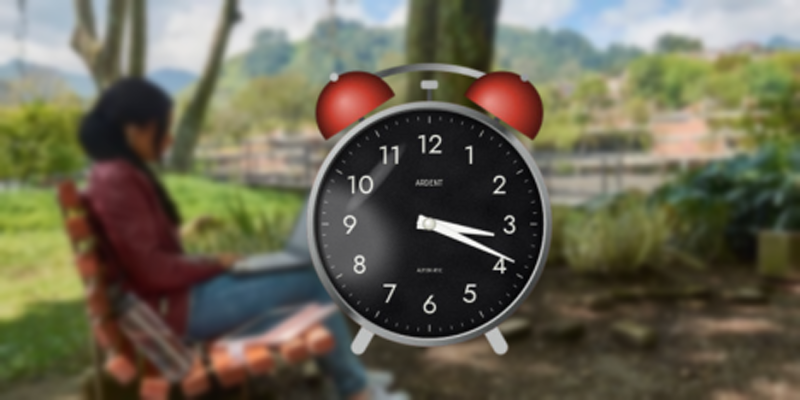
3:19
